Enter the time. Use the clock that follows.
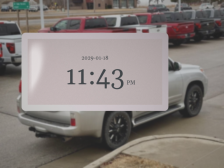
11:43
